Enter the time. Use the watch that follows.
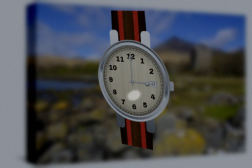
3:00
